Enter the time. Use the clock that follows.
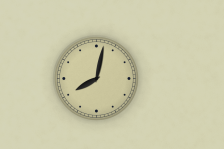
8:02
